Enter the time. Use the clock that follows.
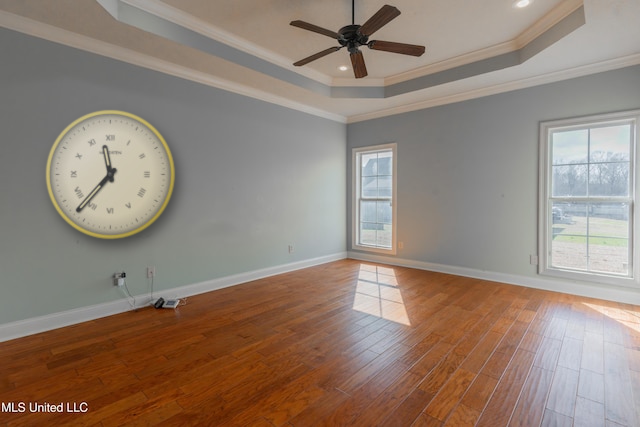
11:37
